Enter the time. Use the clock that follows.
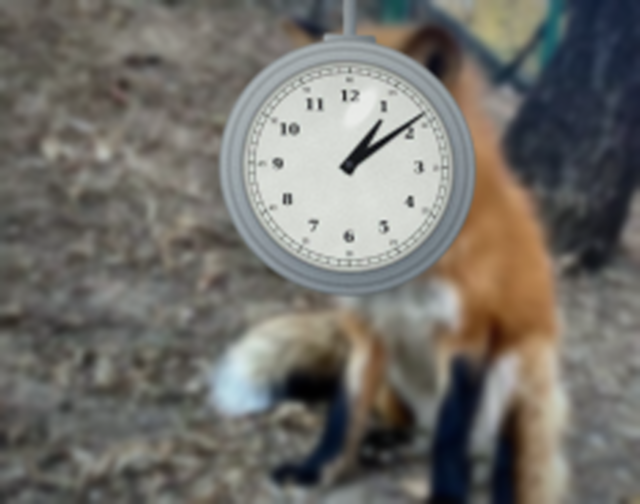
1:09
